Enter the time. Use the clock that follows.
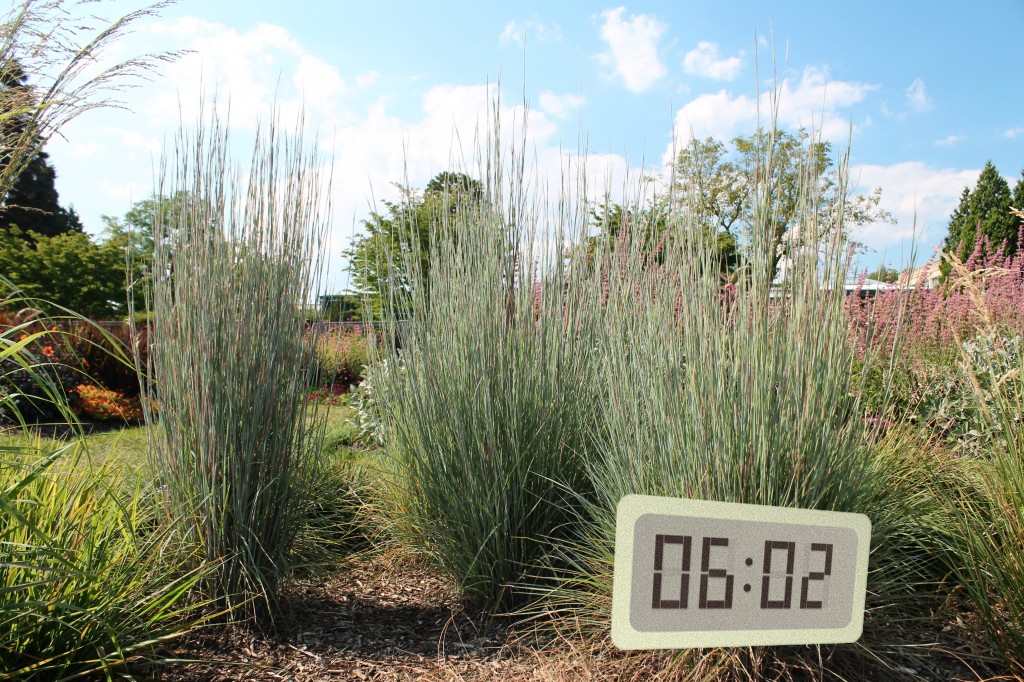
6:02
